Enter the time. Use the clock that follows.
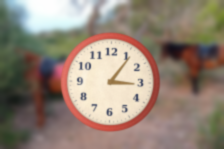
3:06
